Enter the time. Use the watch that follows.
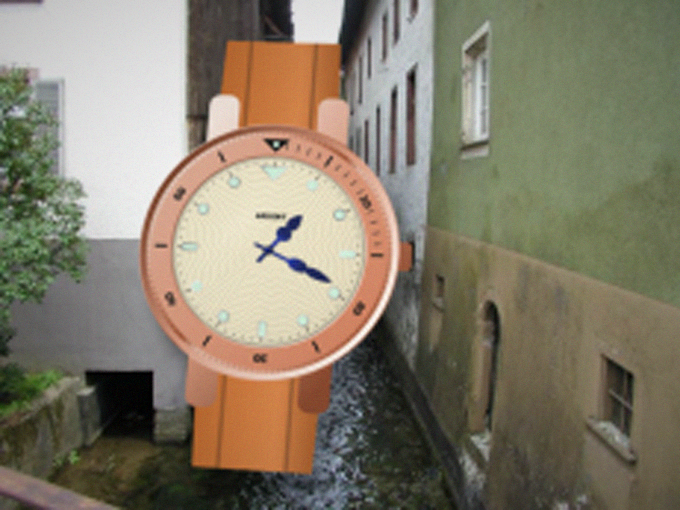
1:19
